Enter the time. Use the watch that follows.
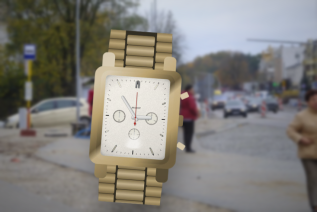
2:54
